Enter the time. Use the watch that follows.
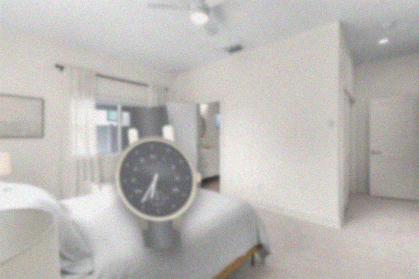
6:36
